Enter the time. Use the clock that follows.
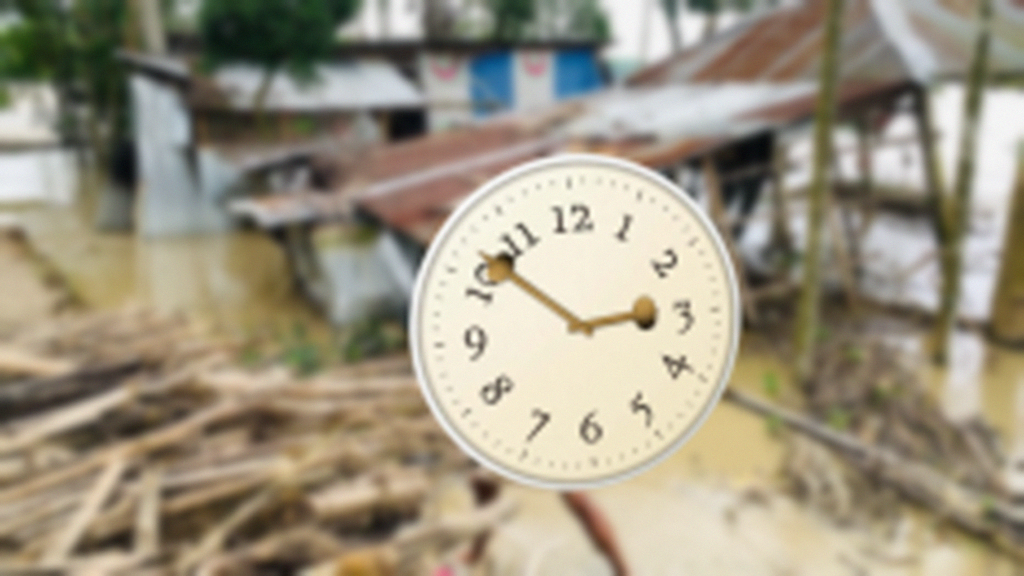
2:52
